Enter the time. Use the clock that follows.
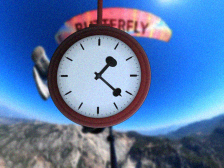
1:22
